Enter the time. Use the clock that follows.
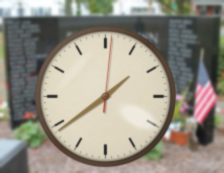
1:39:01
